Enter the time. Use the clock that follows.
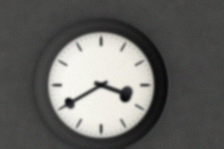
3:40
